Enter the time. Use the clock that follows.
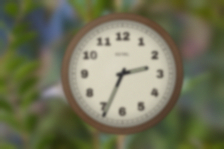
2:34
